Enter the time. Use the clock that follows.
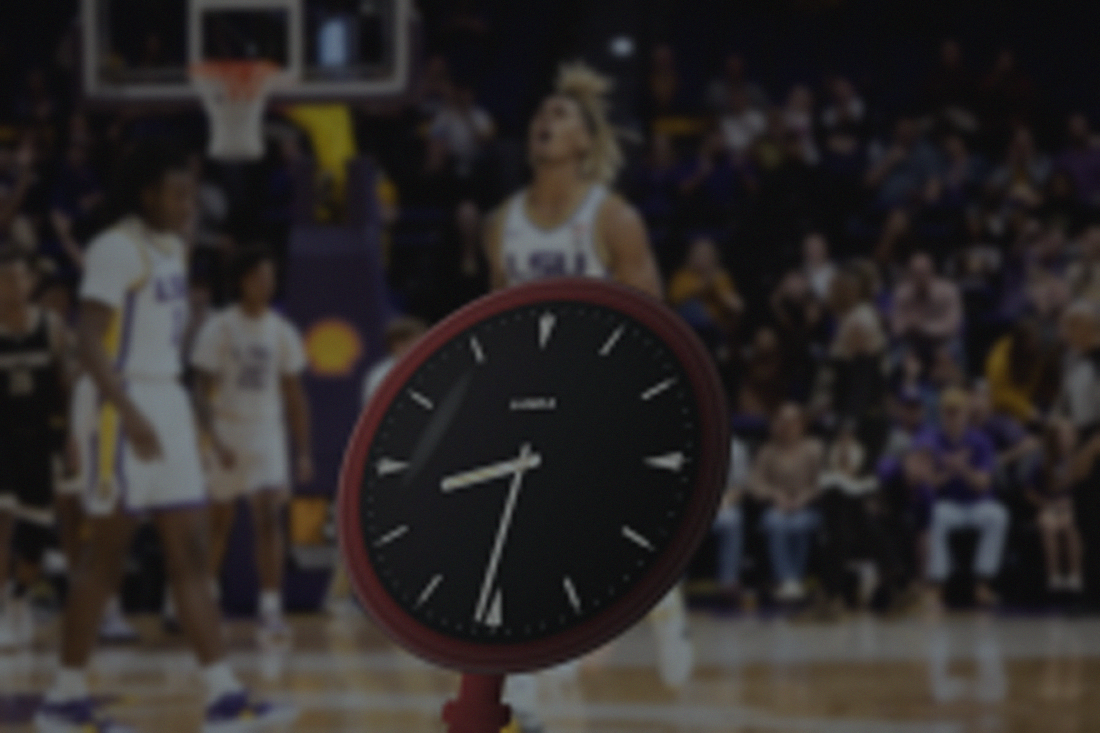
8:31
